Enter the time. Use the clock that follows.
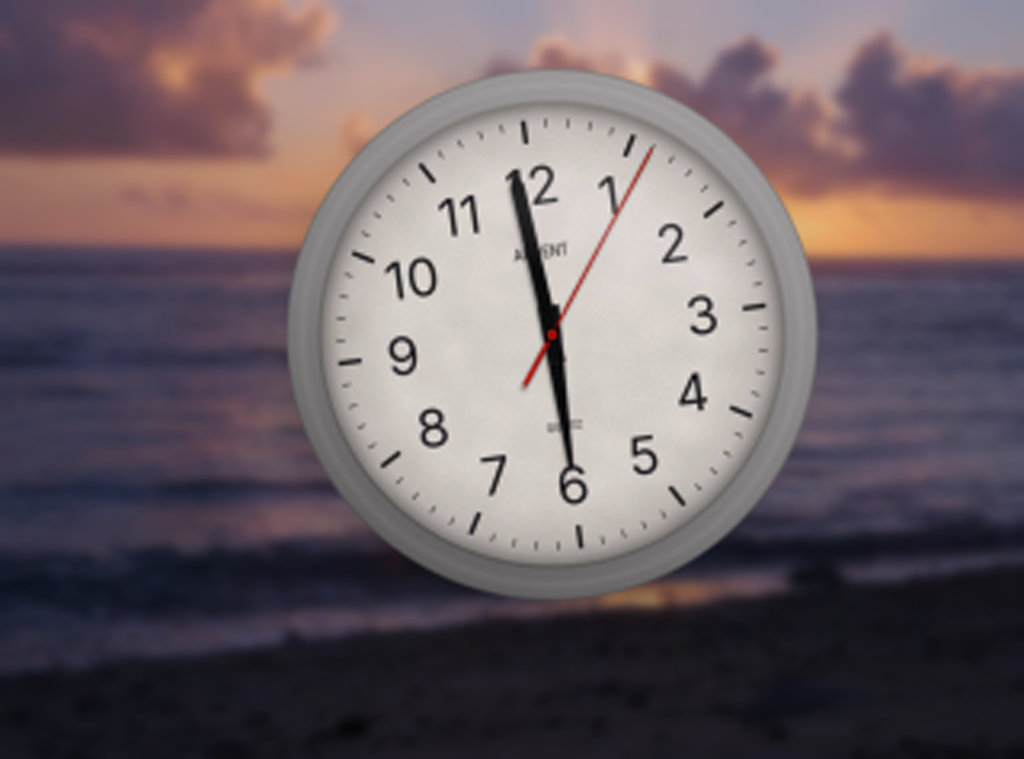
5:59:06
